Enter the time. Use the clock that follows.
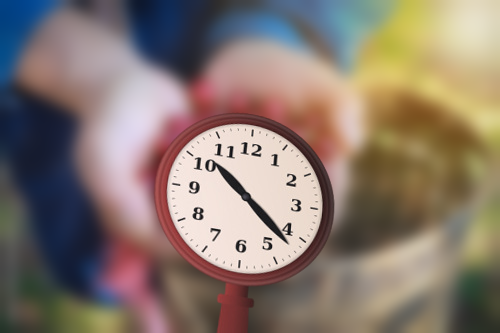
10:22
